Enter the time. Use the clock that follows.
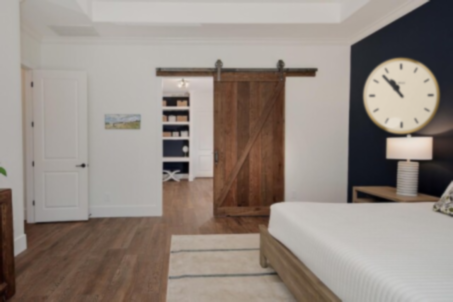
10:53
